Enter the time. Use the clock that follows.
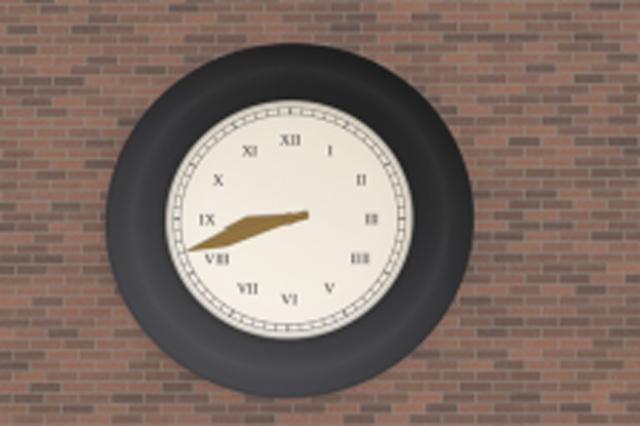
8:42
